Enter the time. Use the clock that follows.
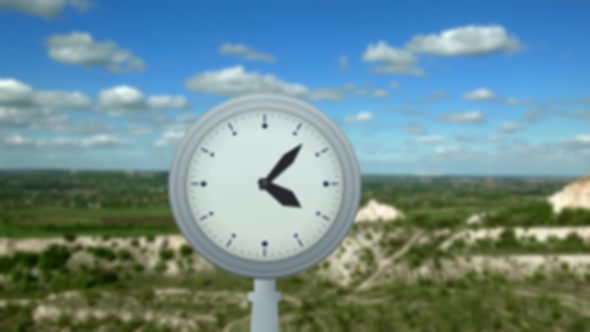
4:07
